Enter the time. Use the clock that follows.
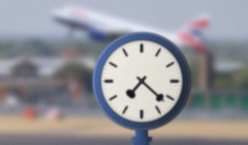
7:22
